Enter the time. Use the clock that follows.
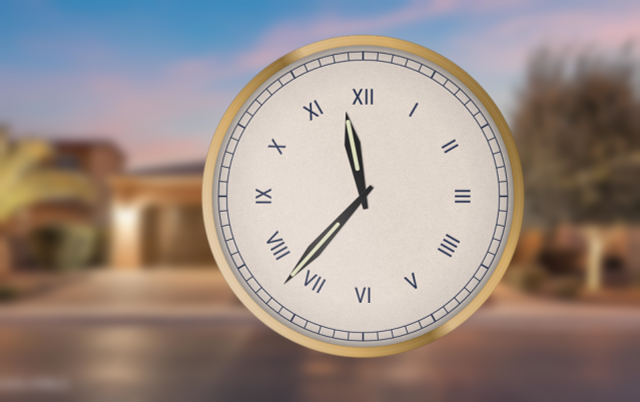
11:37
